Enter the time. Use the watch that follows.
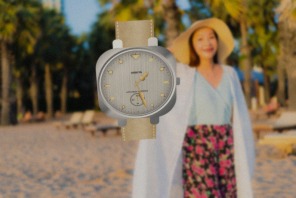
1:27
